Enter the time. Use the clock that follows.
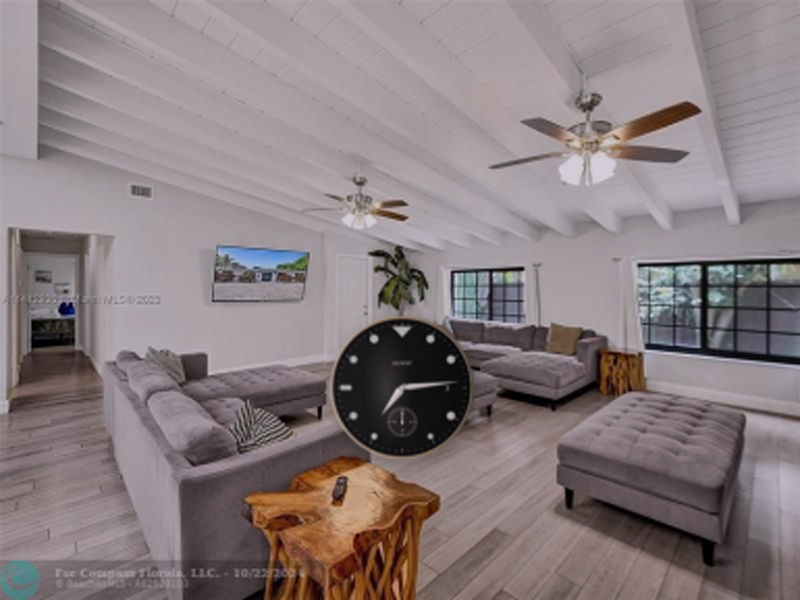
7:14
